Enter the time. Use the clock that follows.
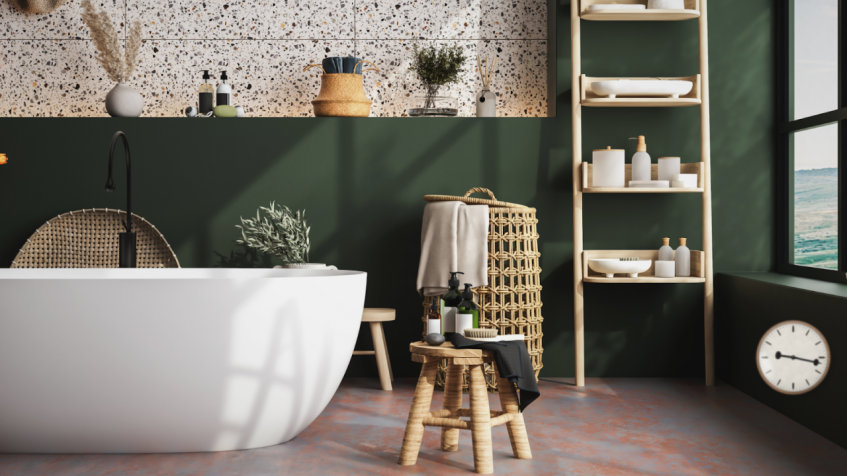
9:17
